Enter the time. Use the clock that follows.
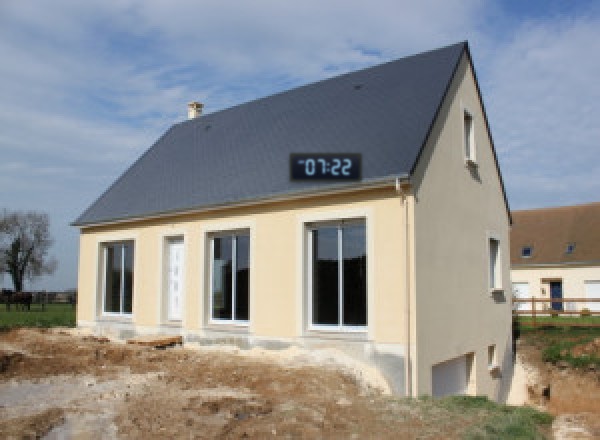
7:22
